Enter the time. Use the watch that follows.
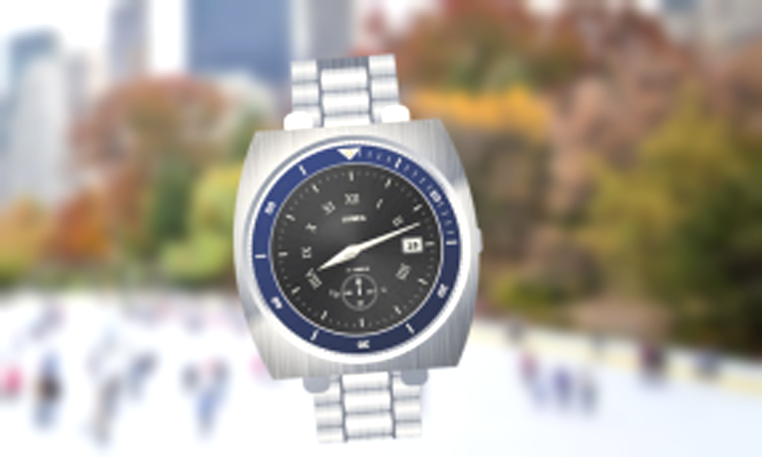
8:12
